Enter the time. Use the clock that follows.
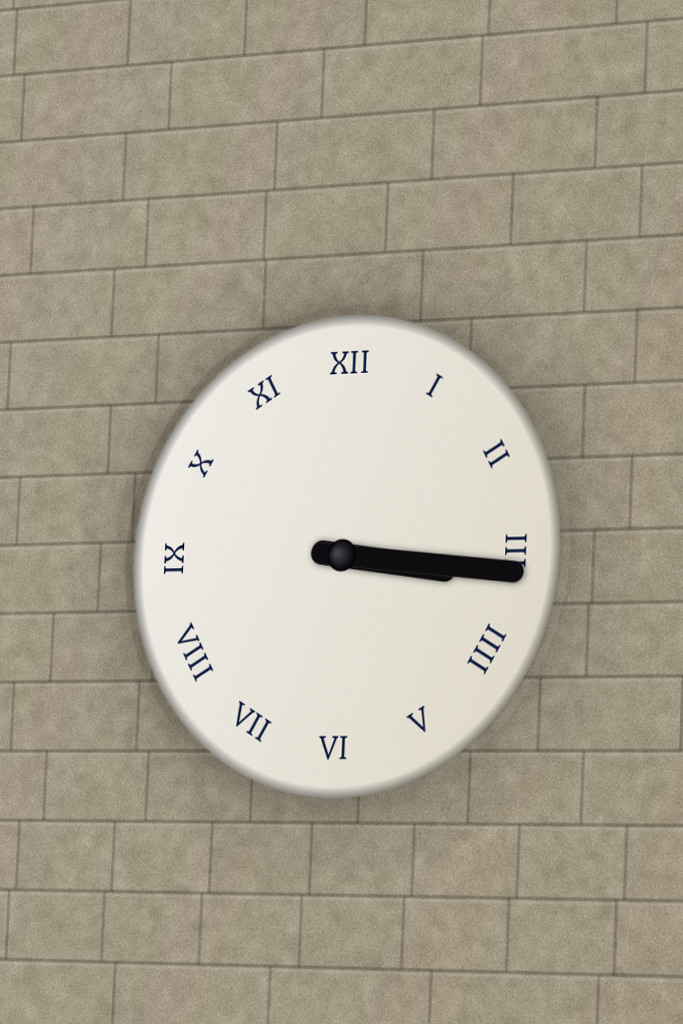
3:16
